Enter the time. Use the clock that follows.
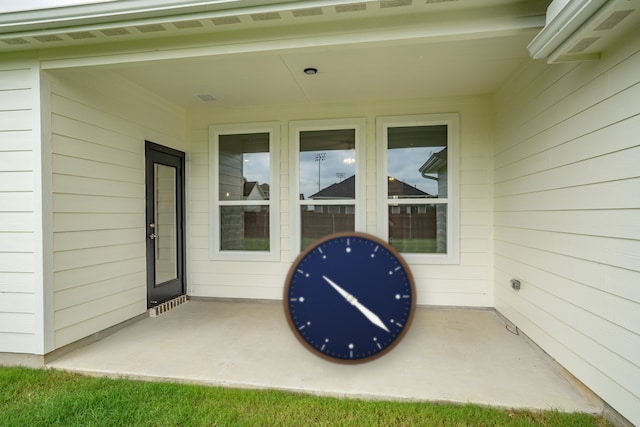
10:22
